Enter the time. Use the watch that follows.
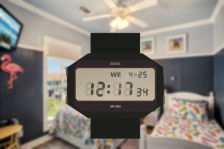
12:17:34
